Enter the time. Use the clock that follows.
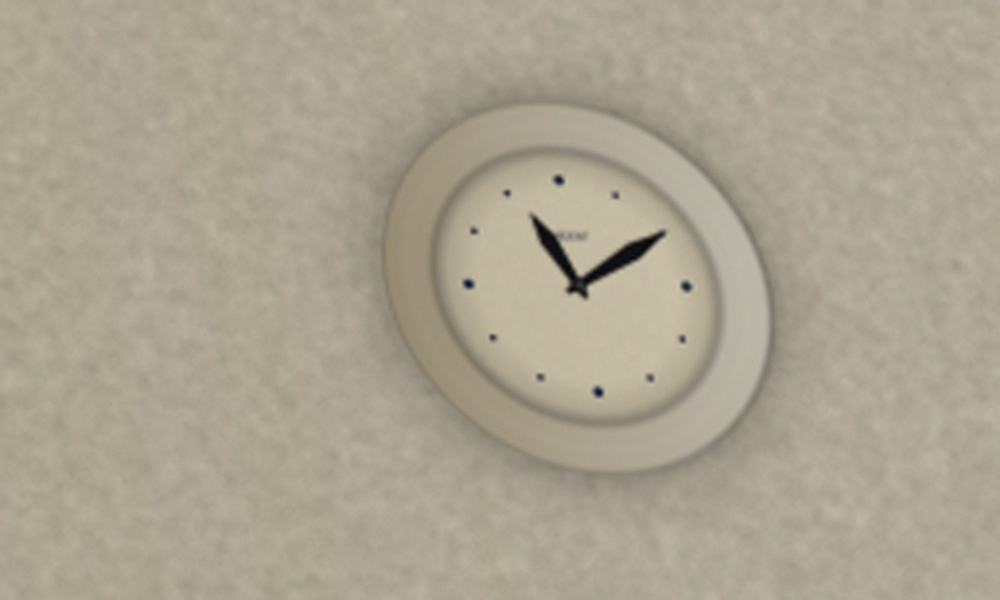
11:10
